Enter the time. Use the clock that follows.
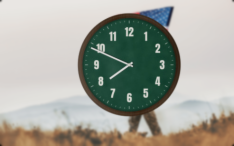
7:49
